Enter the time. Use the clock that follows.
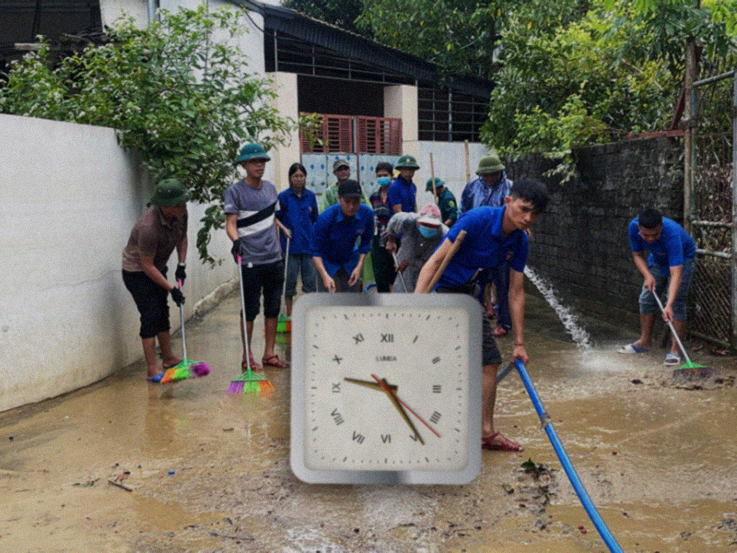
9:24:22
